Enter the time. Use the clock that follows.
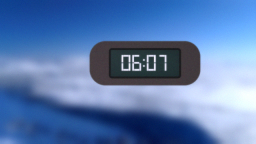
6:07
